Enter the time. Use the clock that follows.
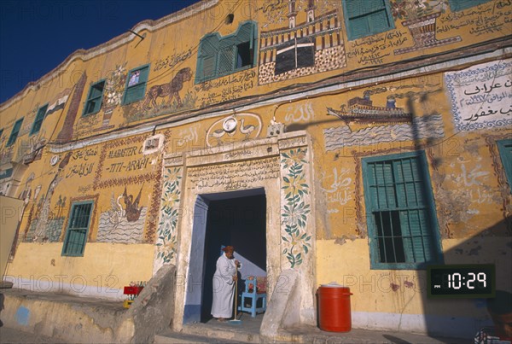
10:29
